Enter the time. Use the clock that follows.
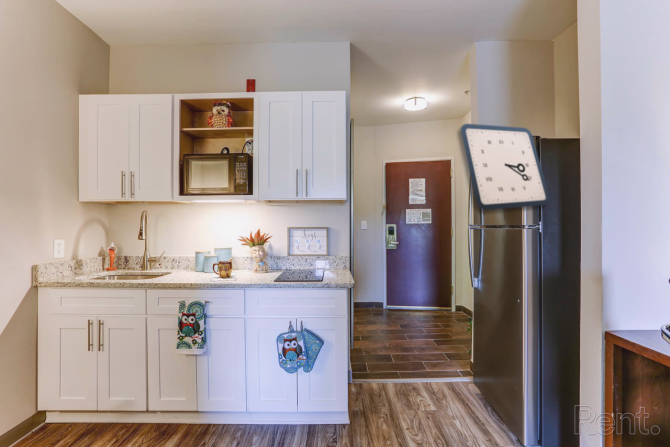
3:21
